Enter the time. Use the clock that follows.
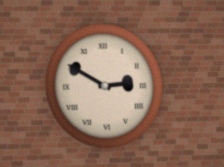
2:50
